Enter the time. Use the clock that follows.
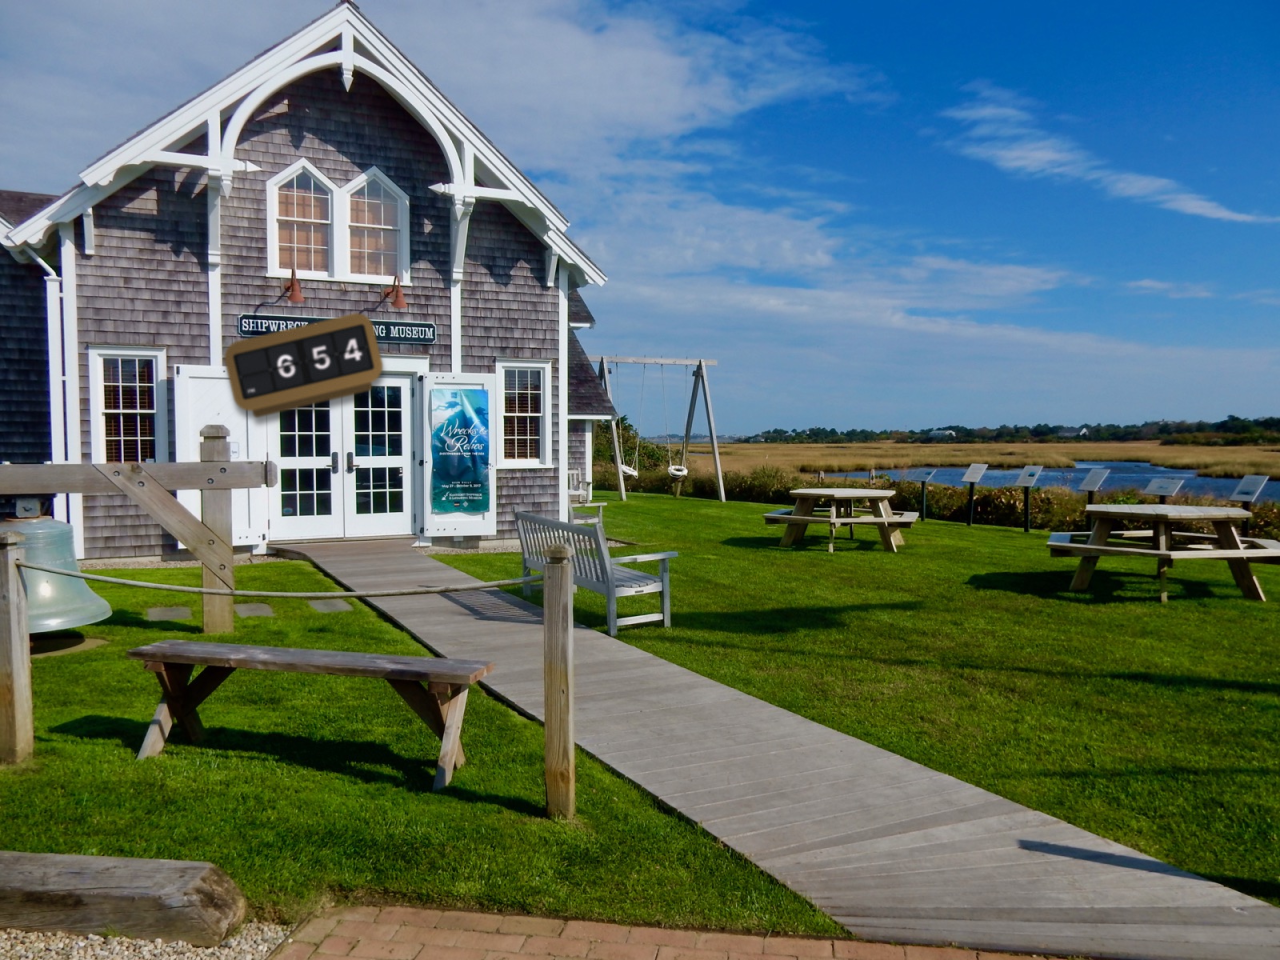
6:54
